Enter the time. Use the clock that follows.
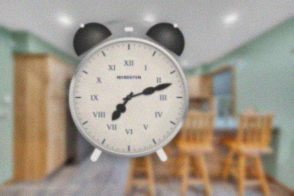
7:12
